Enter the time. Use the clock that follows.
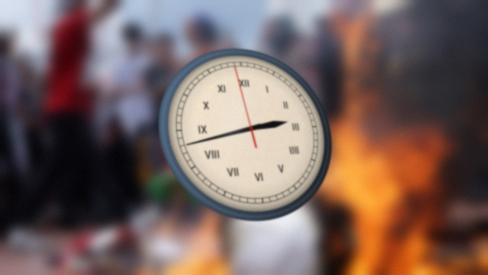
2:42:59
